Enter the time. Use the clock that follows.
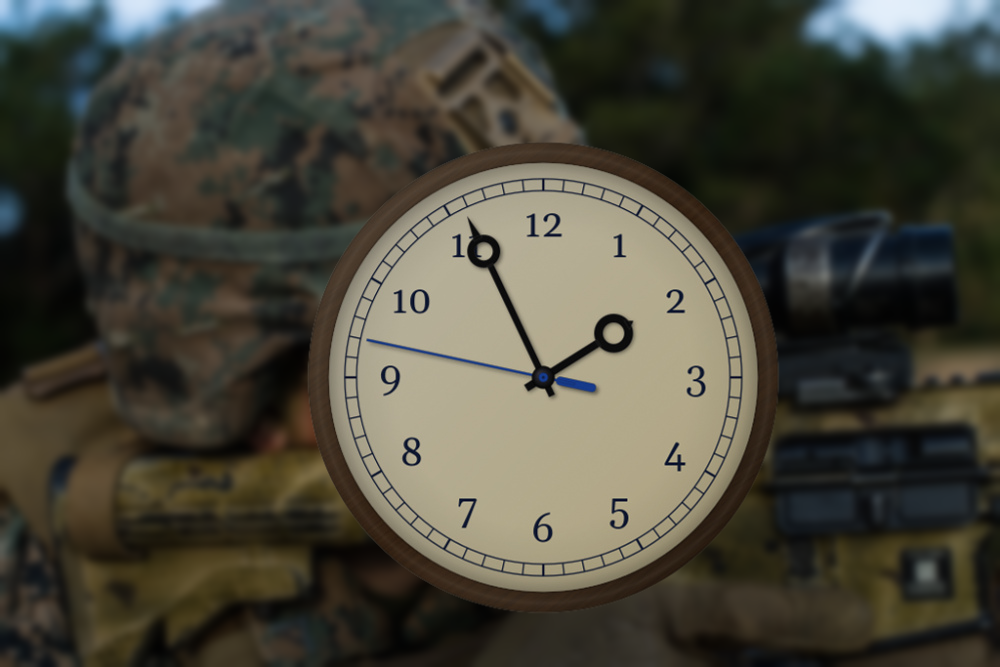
1:55:47
